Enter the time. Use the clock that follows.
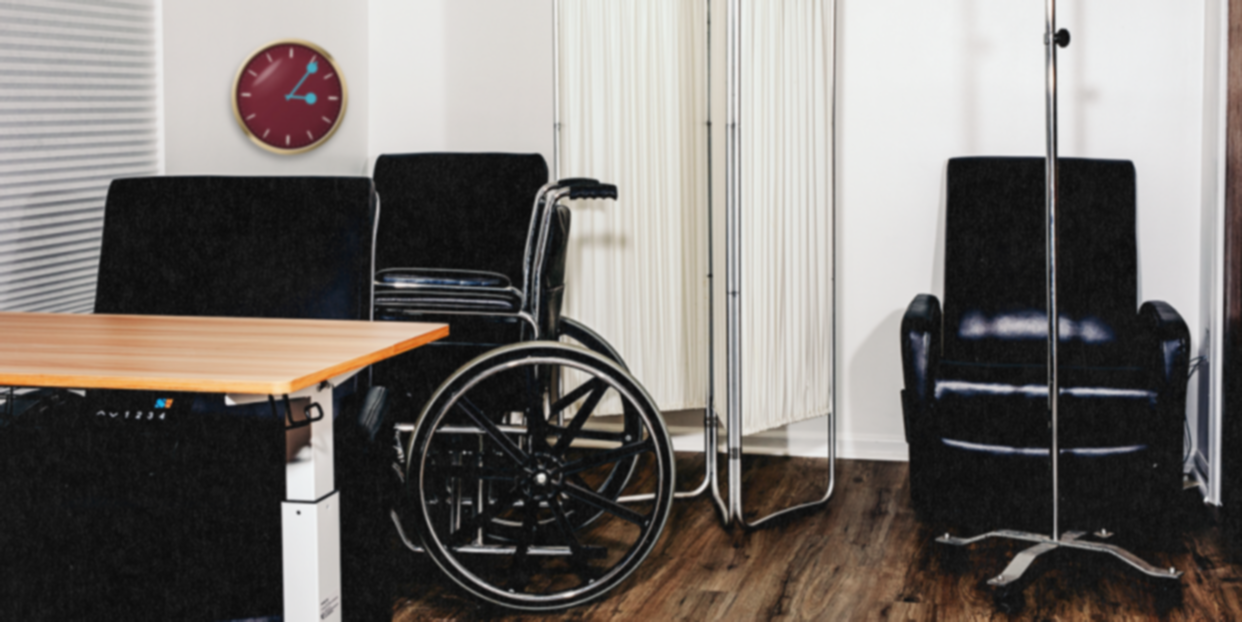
3:06
